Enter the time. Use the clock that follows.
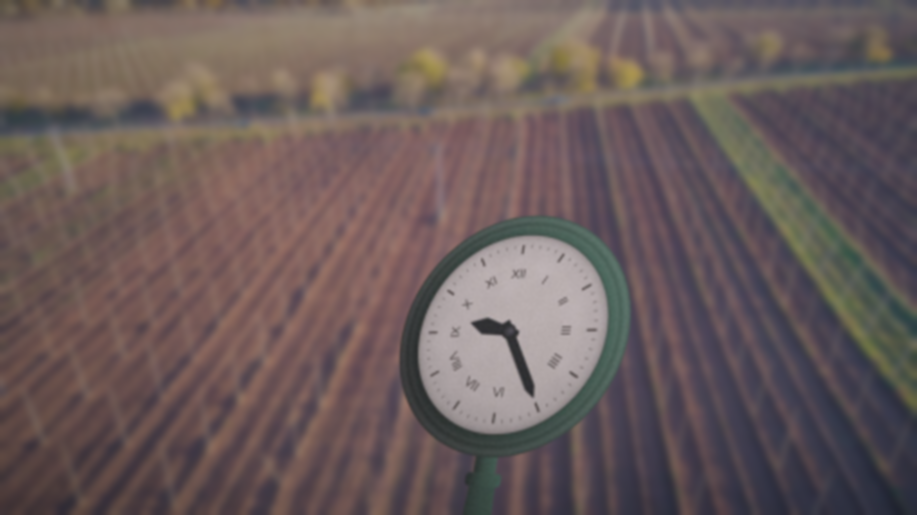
9:25
